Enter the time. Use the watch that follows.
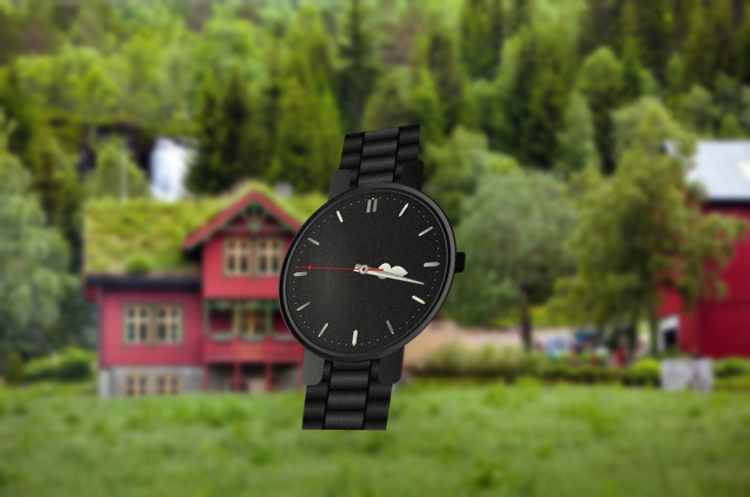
3:17:46
